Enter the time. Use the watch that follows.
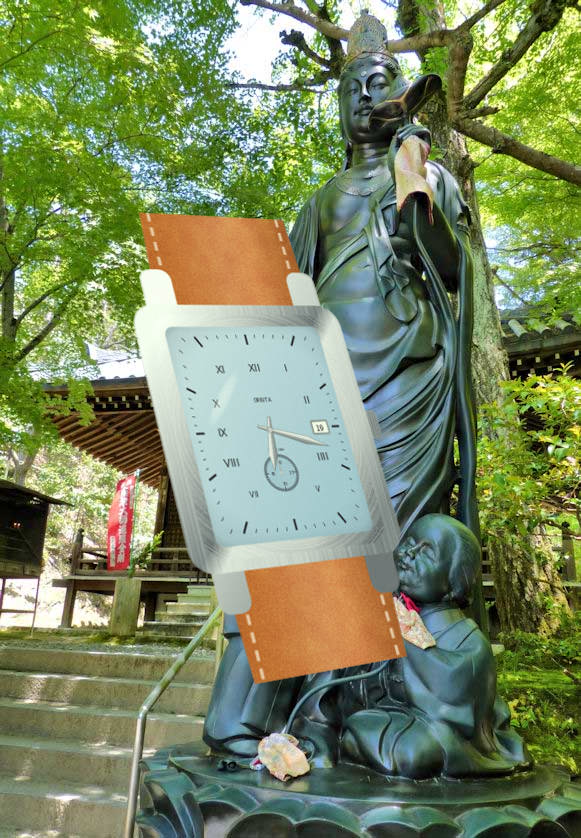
6:18
